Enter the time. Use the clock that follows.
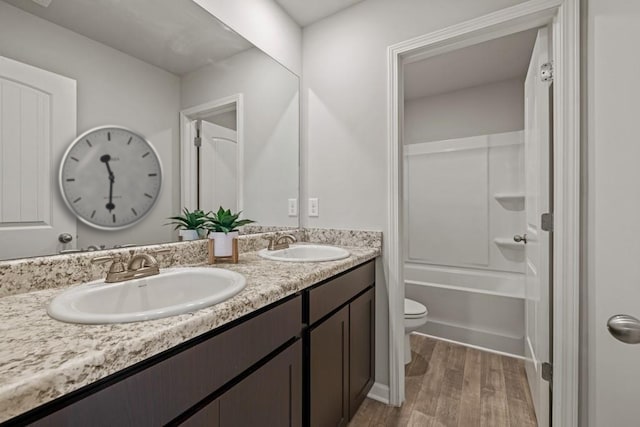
11:31
